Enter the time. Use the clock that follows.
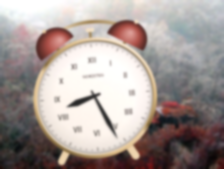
8:26
